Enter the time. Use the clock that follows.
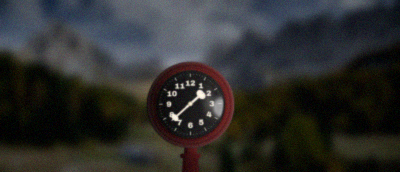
1:38
